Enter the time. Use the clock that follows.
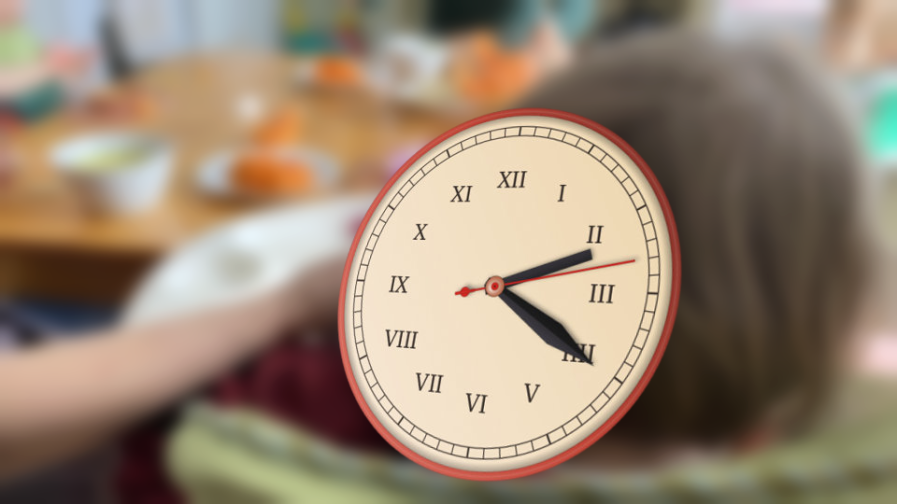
2:20:13
